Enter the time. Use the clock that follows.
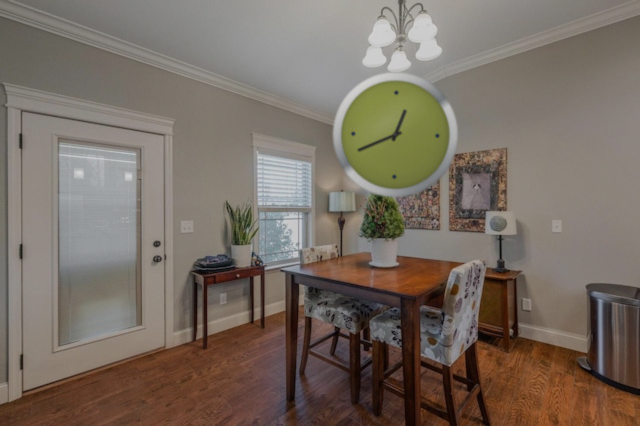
12:41
